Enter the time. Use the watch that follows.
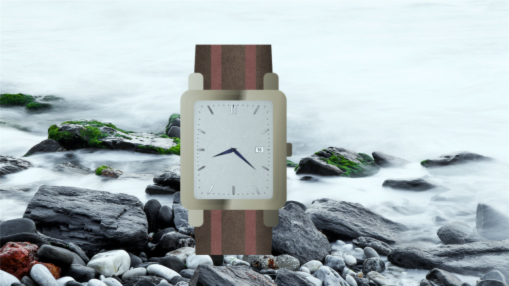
8:22
